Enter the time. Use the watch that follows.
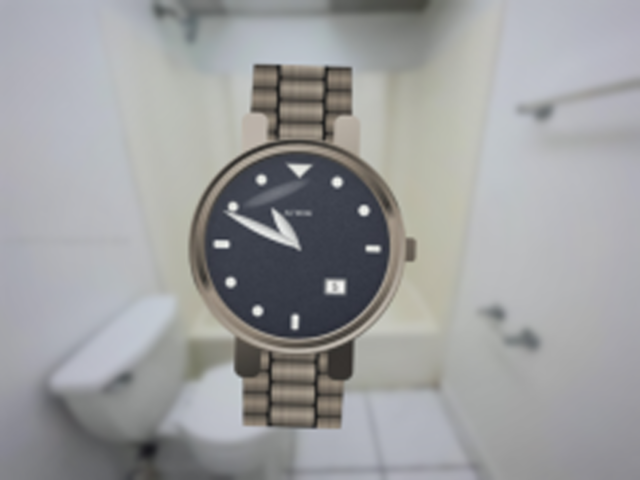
10:49
